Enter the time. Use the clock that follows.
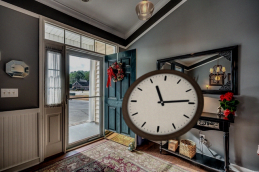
11:14
